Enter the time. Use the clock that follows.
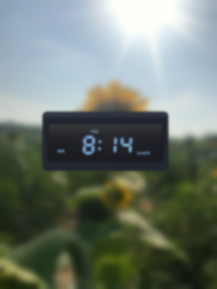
8:14
